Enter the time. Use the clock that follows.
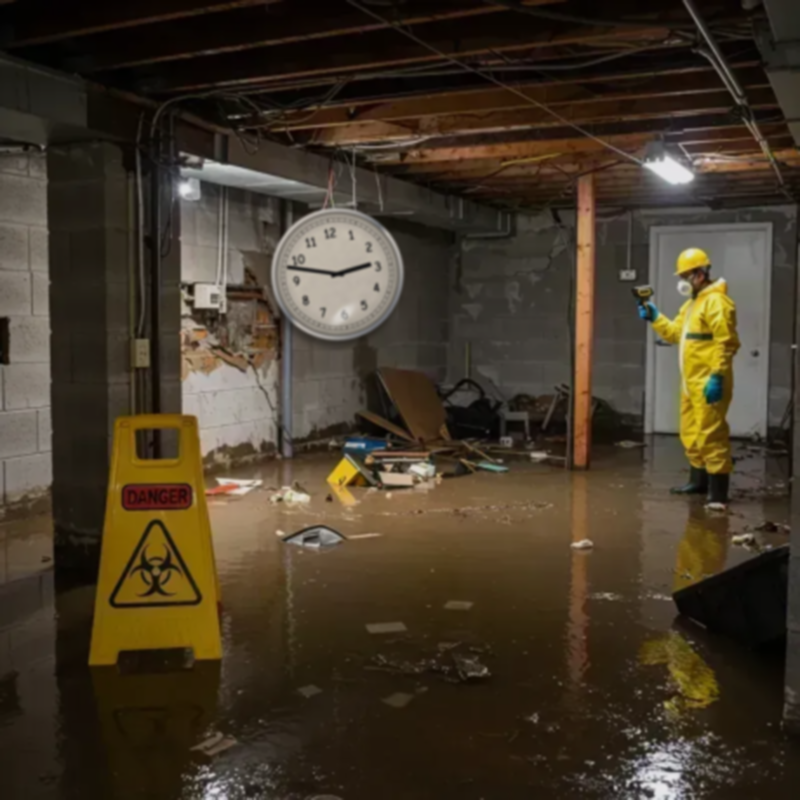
2:48
